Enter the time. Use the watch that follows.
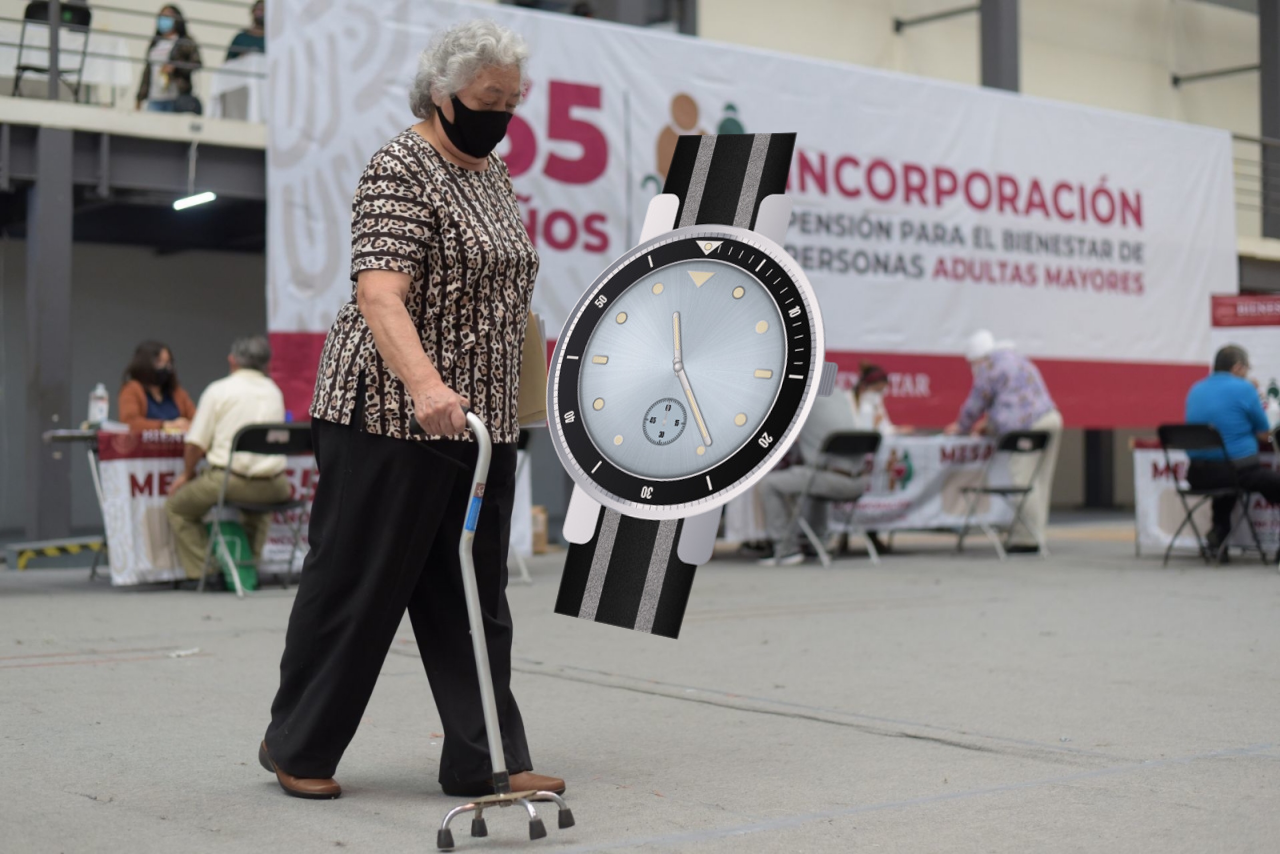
11:24
